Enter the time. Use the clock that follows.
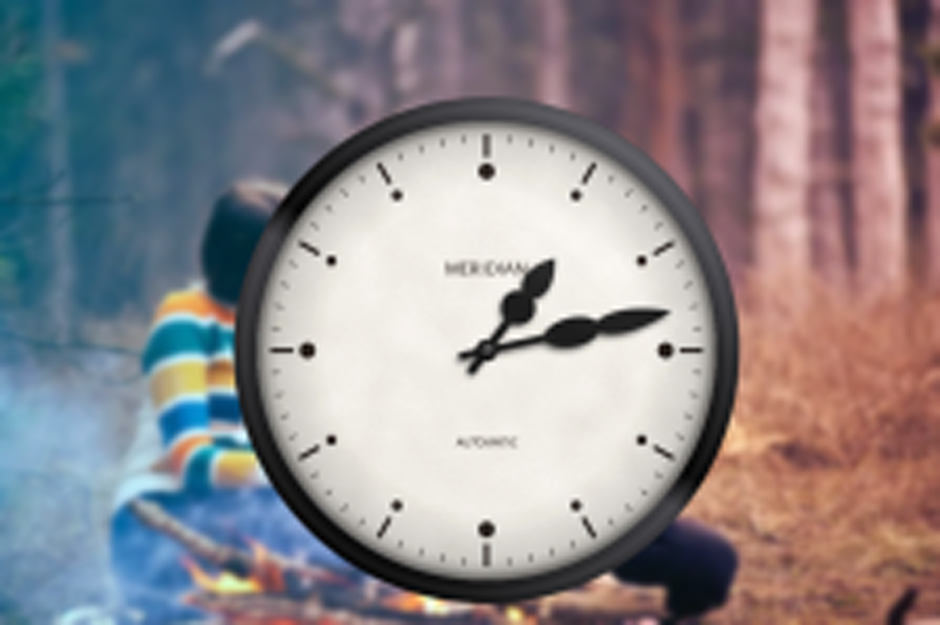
1:13
